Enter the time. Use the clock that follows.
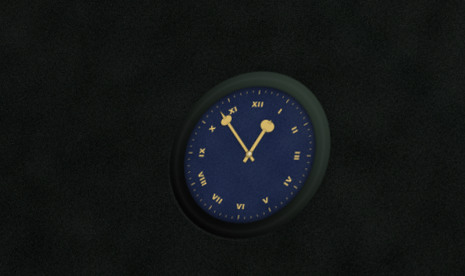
12:53
